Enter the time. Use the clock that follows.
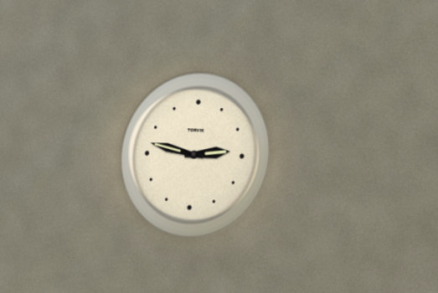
2:47
